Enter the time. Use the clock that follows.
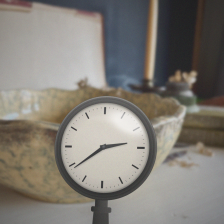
2:39
